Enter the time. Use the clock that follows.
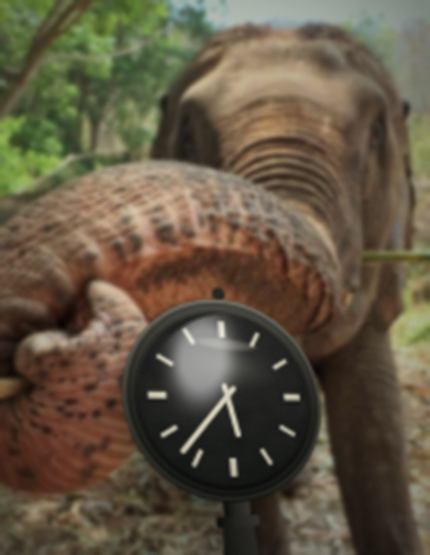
5:37
